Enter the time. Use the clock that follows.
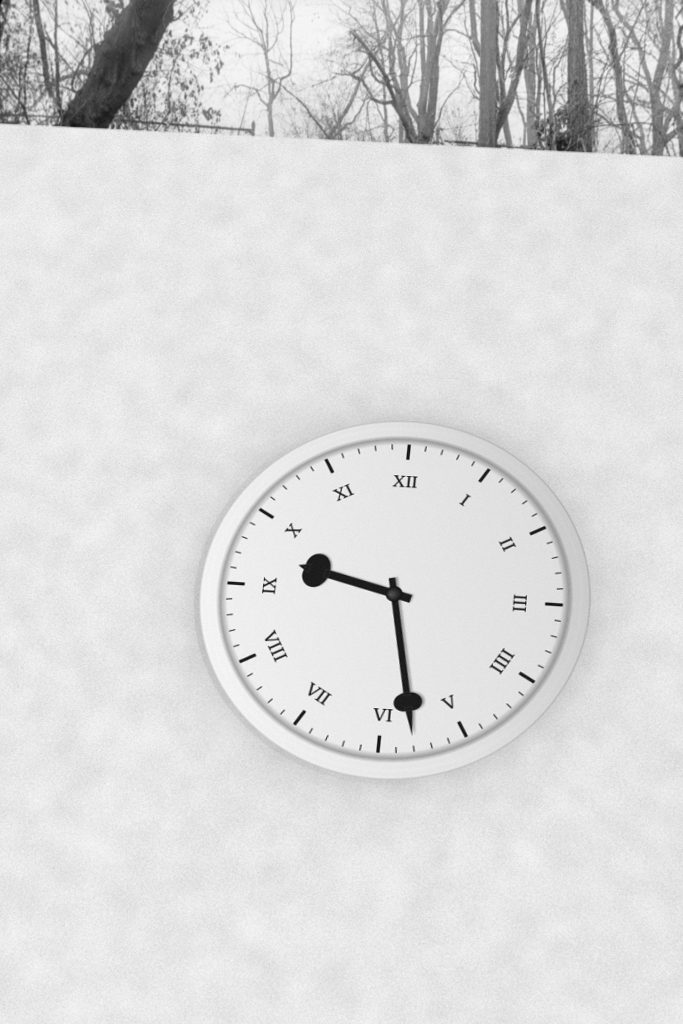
9:28
